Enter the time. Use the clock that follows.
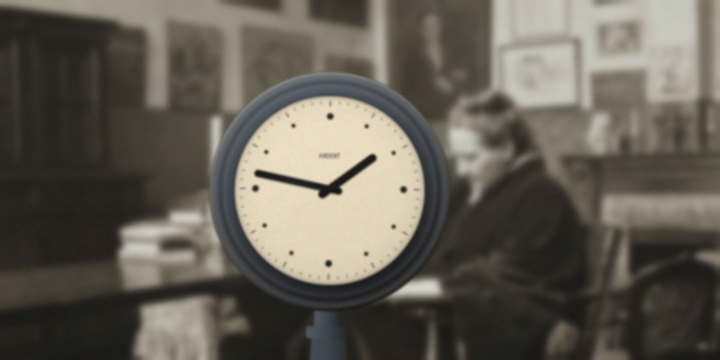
1:47
